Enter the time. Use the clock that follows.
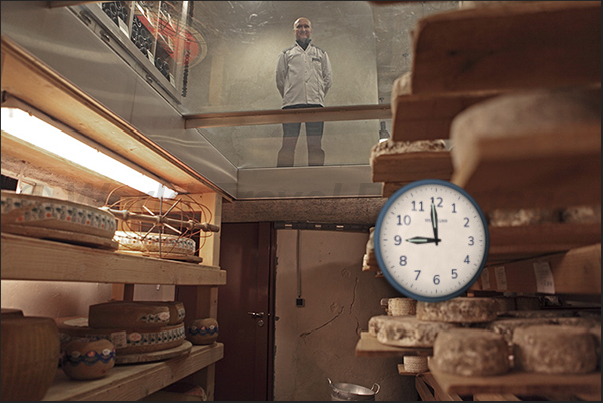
8:59
